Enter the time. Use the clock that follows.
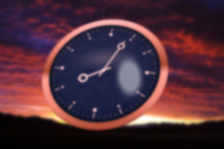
8:04
